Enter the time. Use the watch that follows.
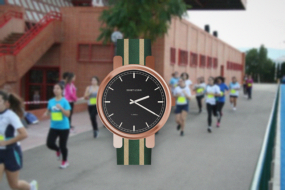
2:20
